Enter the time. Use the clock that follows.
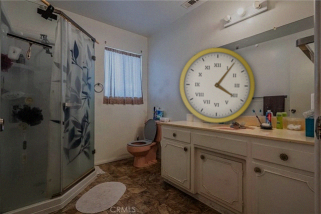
4:06
